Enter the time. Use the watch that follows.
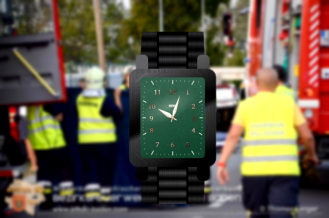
10:03
